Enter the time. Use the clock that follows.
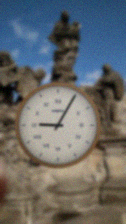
9:05
